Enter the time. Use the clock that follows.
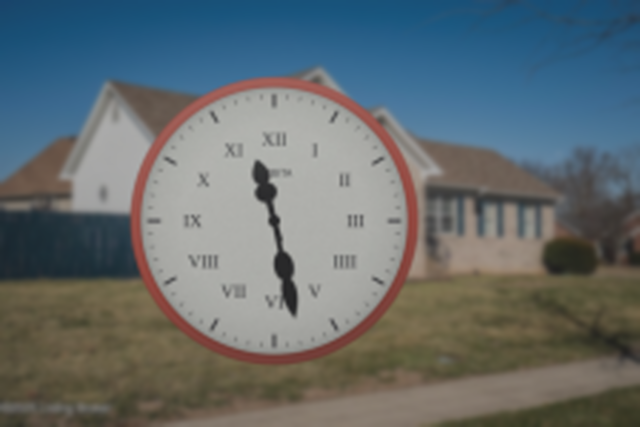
11:28
